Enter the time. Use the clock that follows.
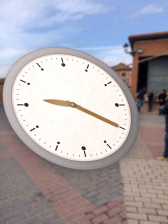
9:20
